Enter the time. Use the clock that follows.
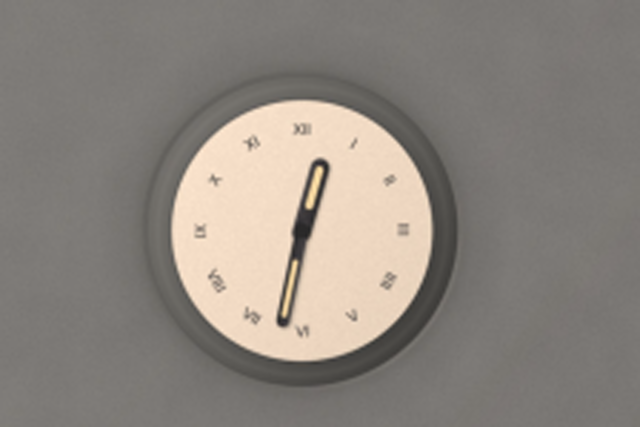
12:32
